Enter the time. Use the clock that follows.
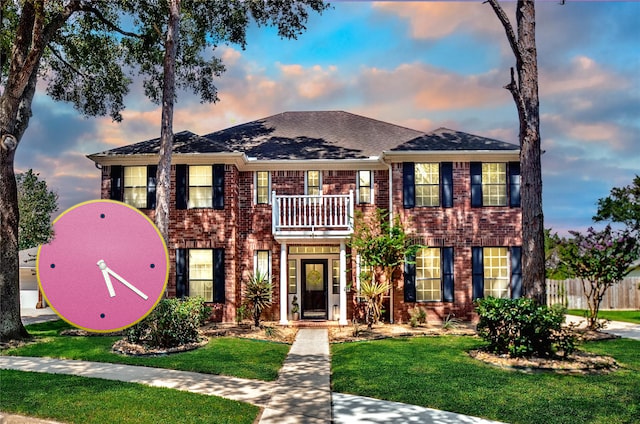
5:21
